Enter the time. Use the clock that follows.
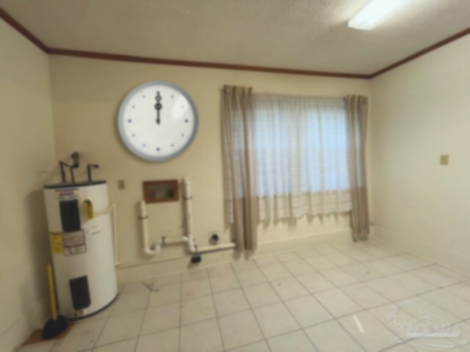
12:00
